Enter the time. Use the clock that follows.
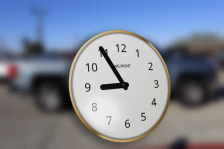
8:55
